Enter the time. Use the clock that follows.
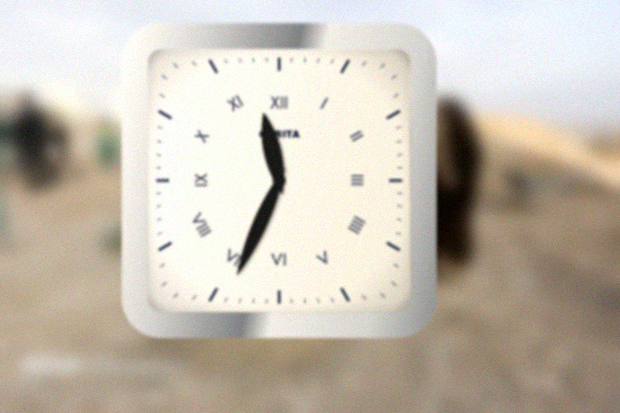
11:34
